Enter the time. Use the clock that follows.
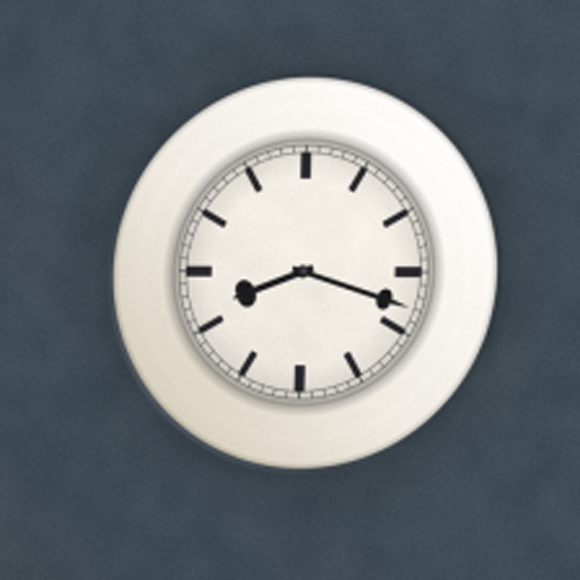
8:18
